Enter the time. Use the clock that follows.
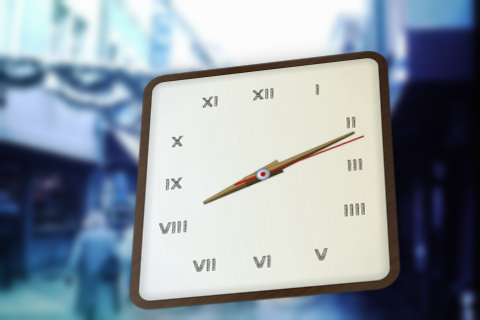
8:11:12
